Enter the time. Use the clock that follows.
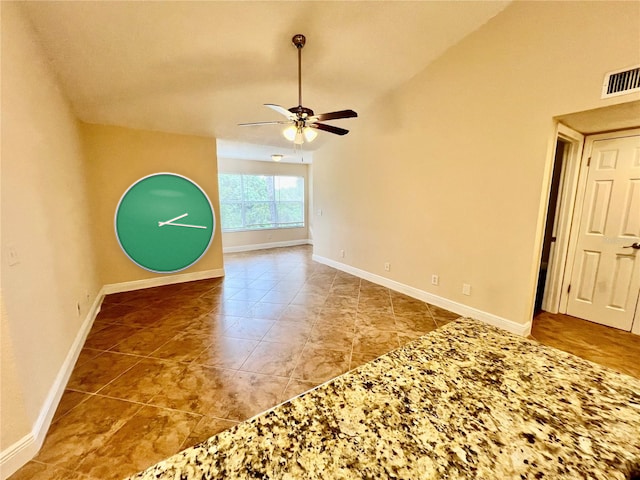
2:16
